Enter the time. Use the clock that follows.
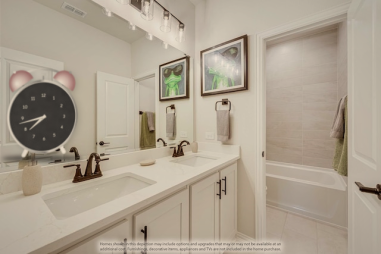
7:43
